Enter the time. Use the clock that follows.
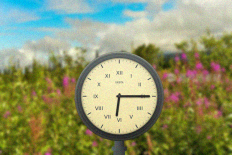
6:15
